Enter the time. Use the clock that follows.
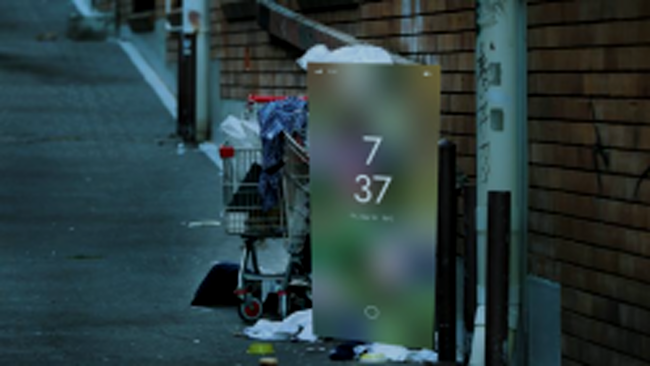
7:37
